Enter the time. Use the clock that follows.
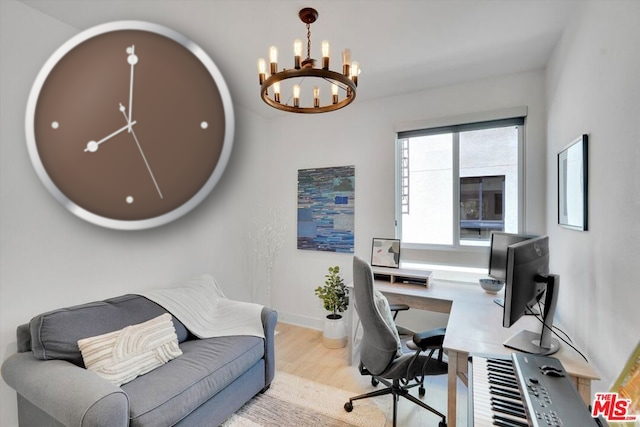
8:00:26
